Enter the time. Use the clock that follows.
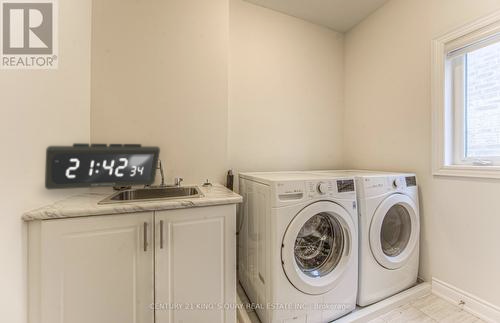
21:42:34
